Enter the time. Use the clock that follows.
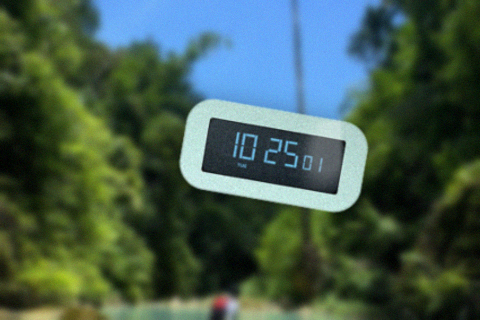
10:25:01
